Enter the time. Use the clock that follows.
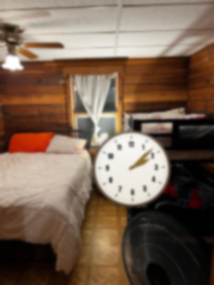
2:08
